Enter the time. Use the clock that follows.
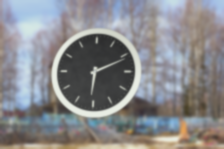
6:11
